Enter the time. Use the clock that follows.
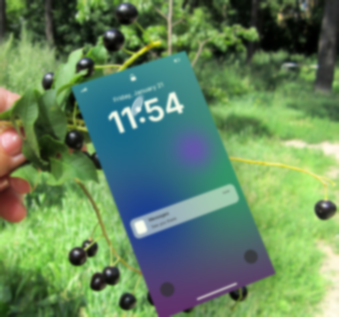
11:54
